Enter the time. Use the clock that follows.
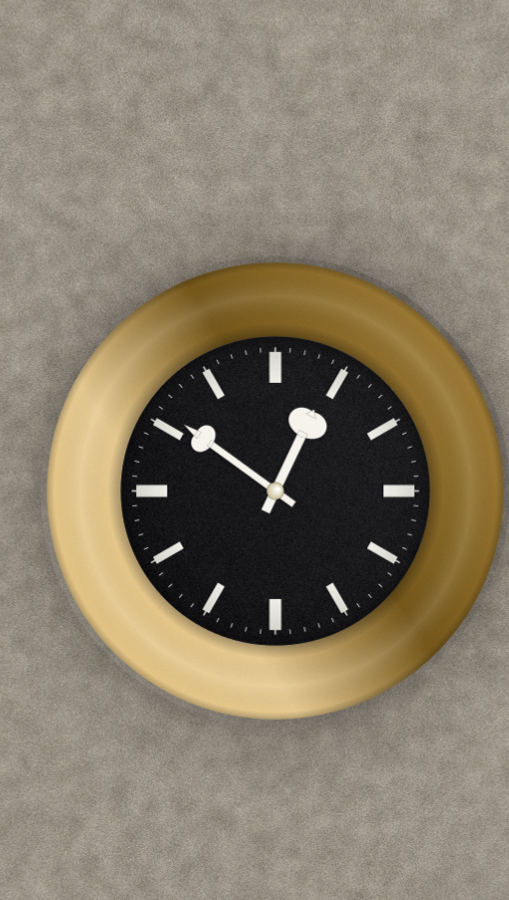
12:51
